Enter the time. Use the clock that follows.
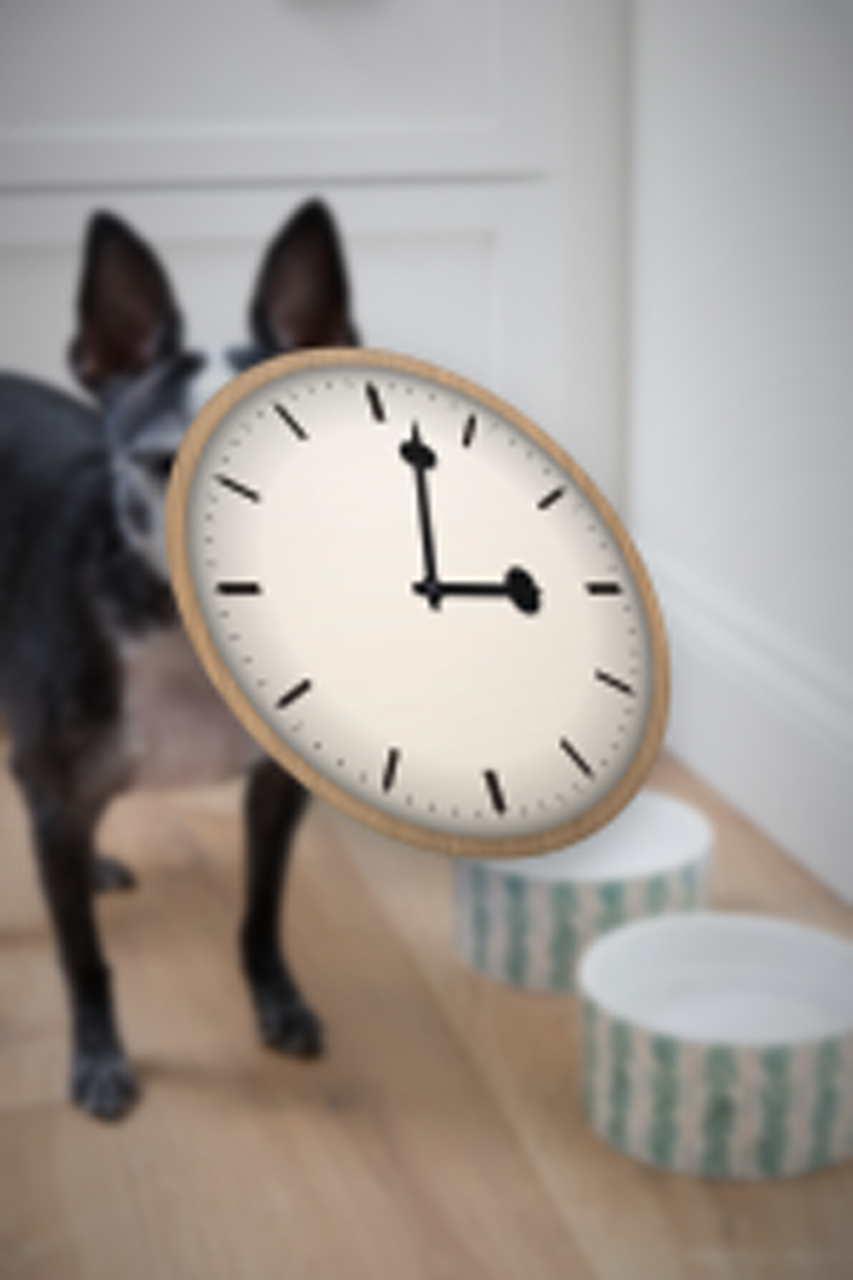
3:02
